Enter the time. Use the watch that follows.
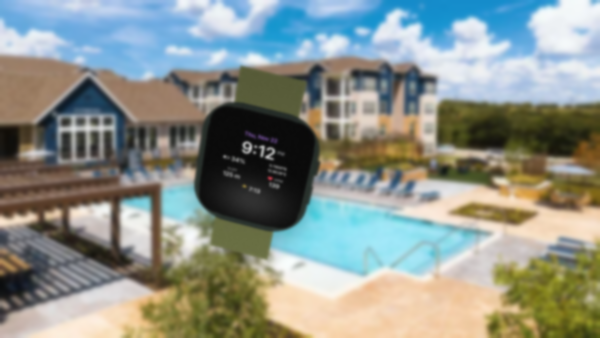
9:12
